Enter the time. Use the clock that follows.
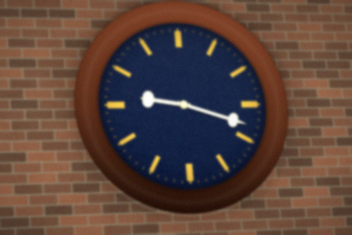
9:18
